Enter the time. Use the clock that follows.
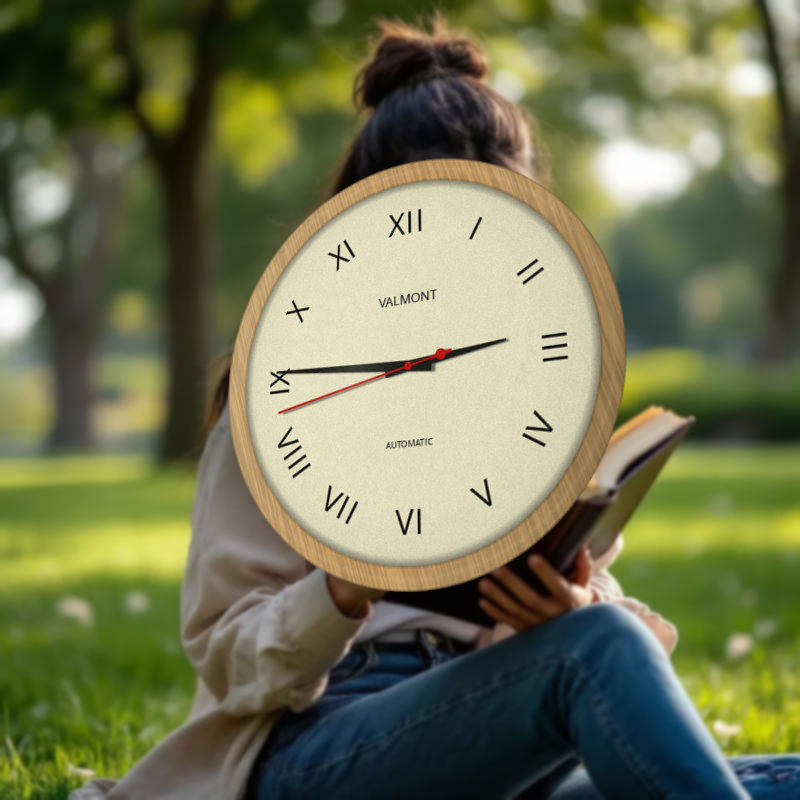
2:45:43
